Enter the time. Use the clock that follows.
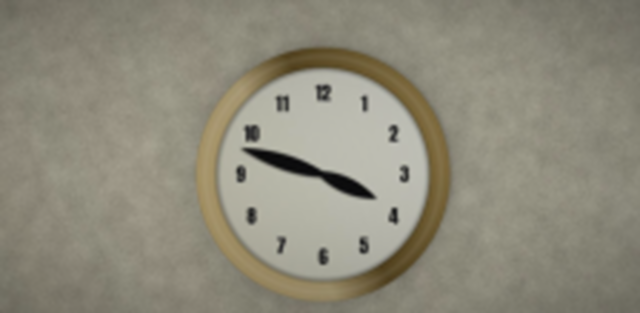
3:48
